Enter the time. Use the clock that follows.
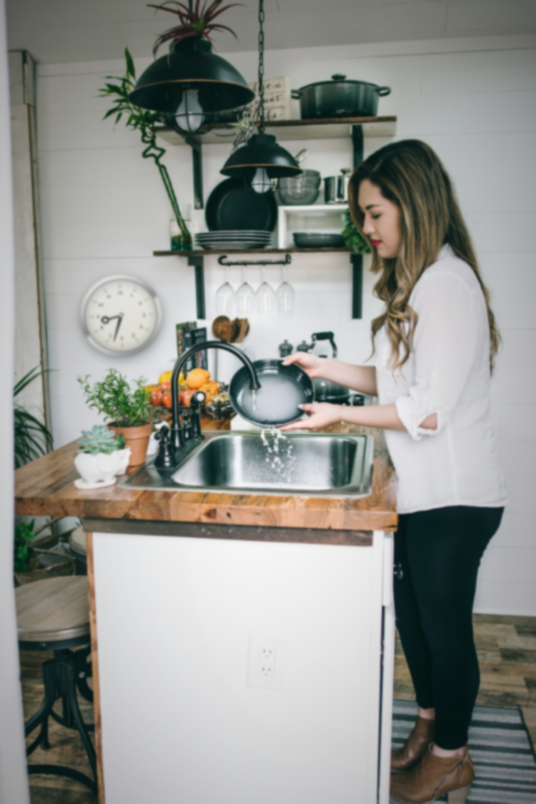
8:33
